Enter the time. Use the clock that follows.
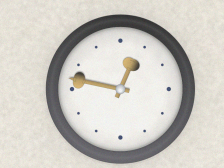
12:47
